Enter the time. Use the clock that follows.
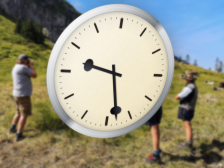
9:28
